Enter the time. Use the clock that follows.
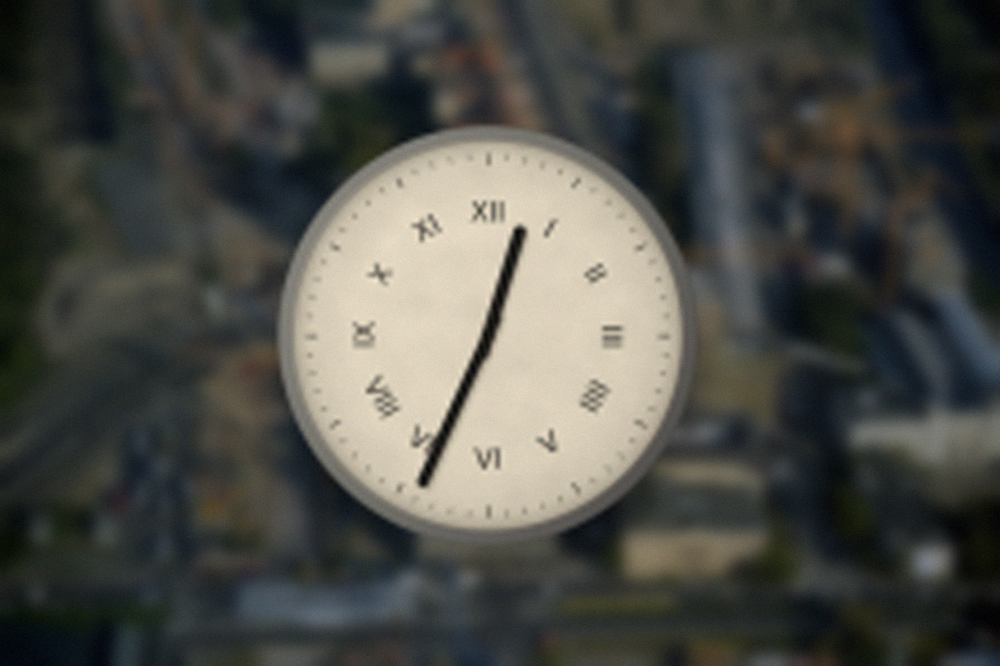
12:34
